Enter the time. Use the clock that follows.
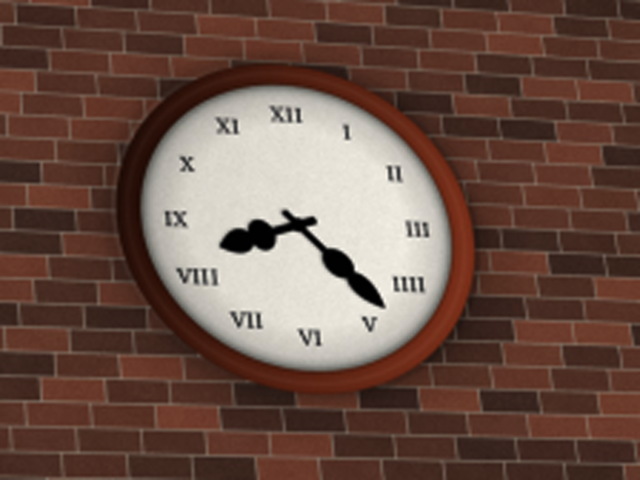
8:23
